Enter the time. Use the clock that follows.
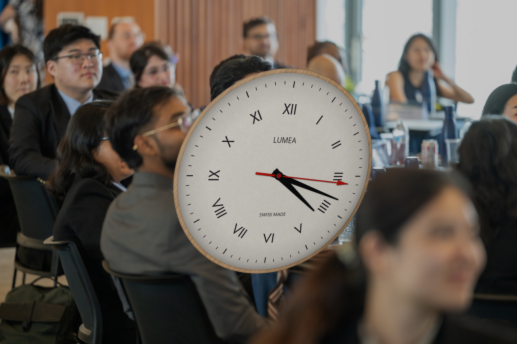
4:18:16
